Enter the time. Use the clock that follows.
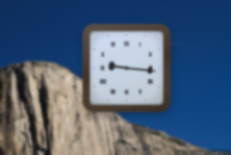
9:16
